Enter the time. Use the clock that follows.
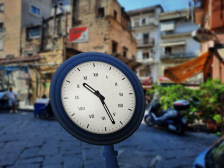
10:27
